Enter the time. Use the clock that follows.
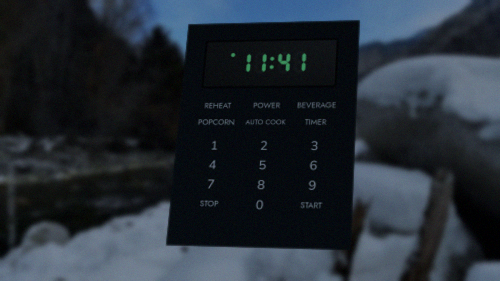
11:41
